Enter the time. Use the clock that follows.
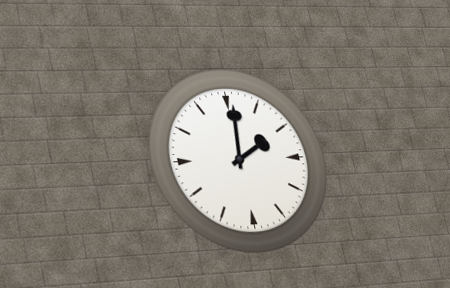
2:01
